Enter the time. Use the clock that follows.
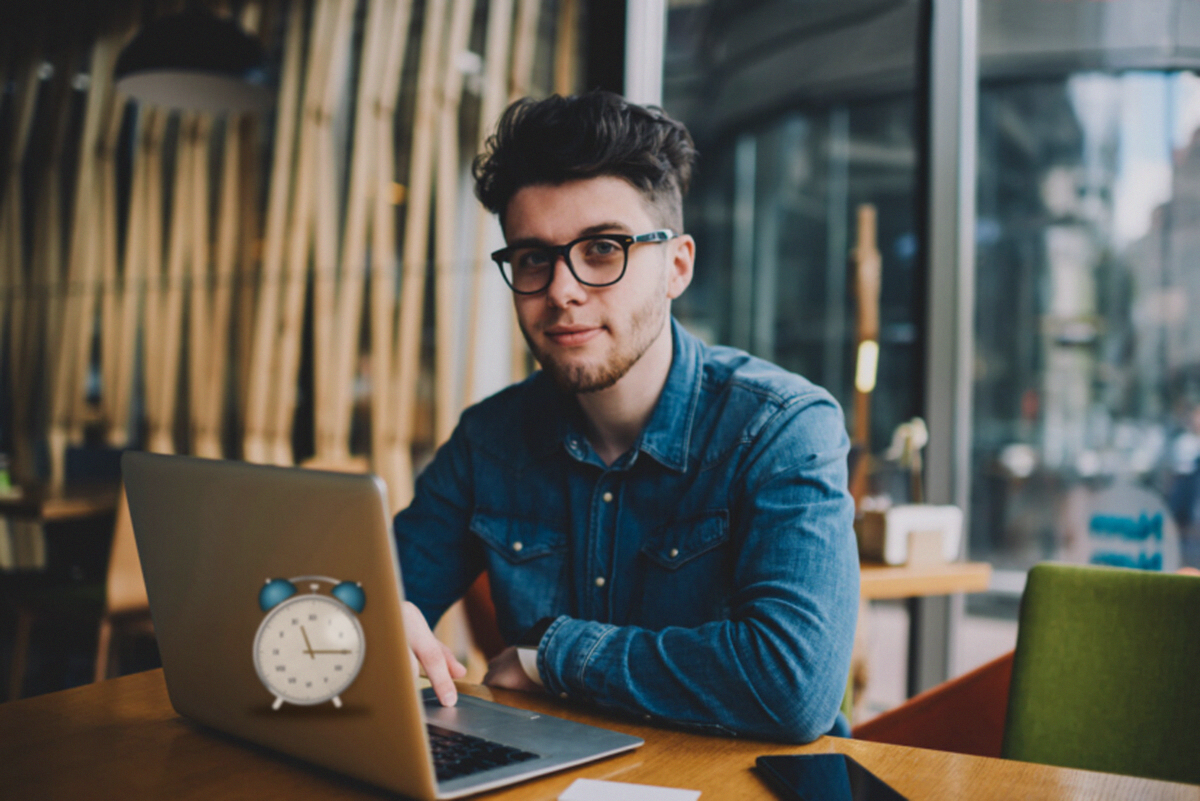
11:15
